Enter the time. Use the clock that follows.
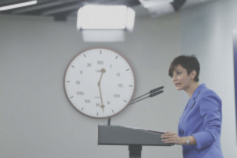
12:28
